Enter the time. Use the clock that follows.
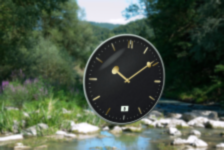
10:09
